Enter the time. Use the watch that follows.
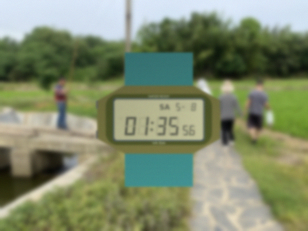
1:35
